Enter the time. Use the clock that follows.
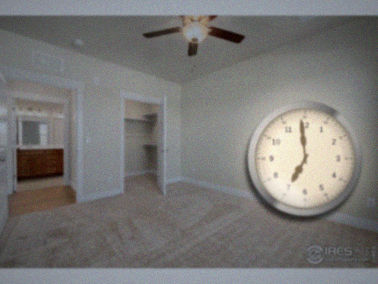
6:59
